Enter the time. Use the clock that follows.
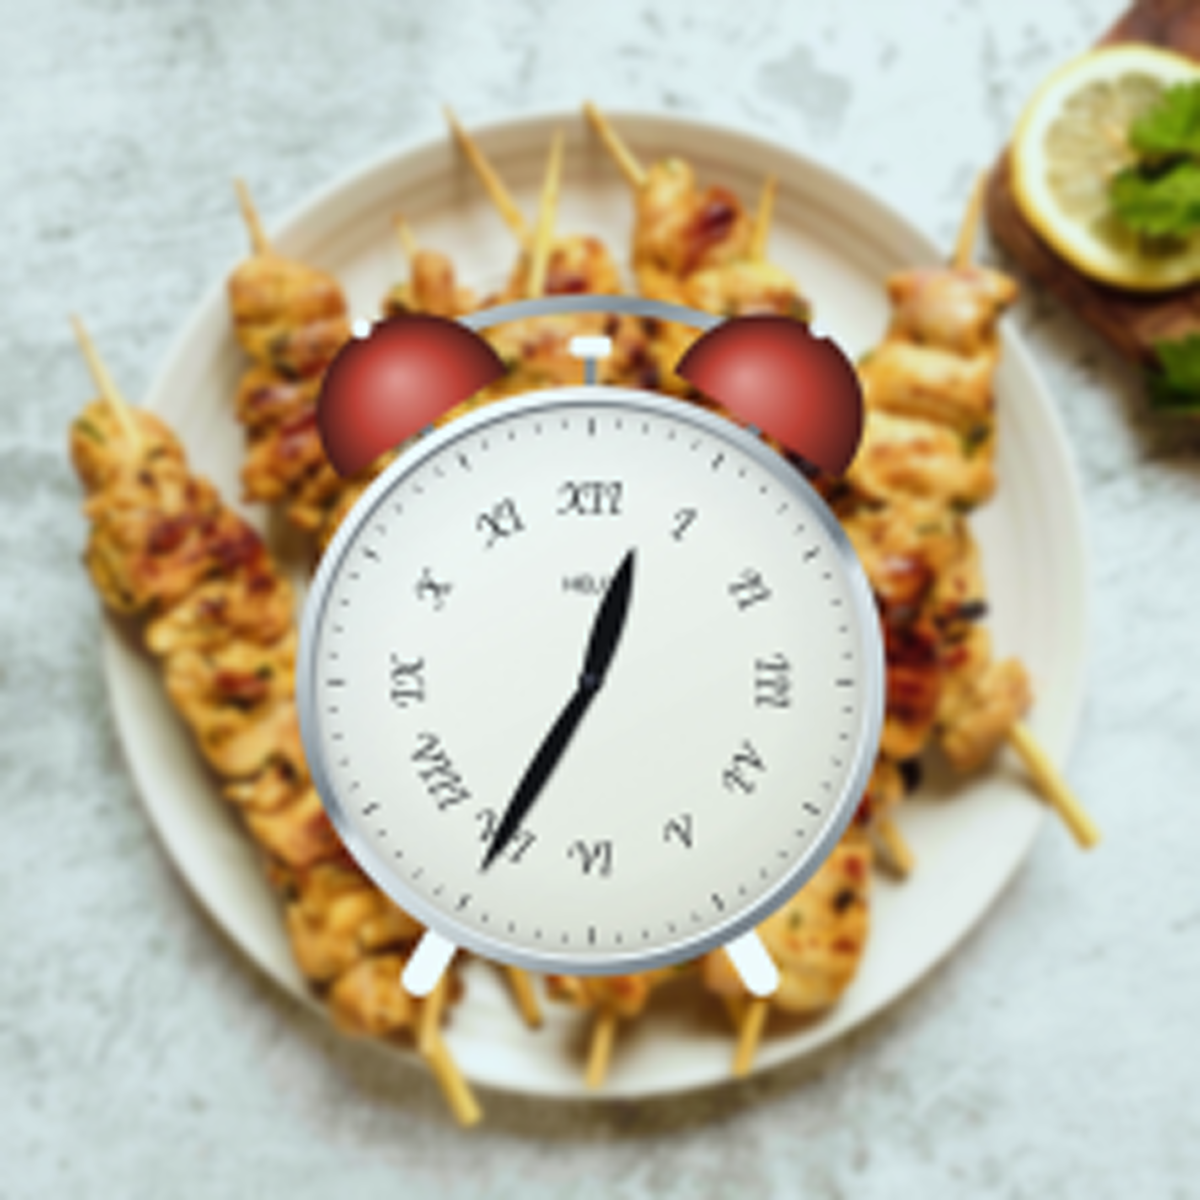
12:35
